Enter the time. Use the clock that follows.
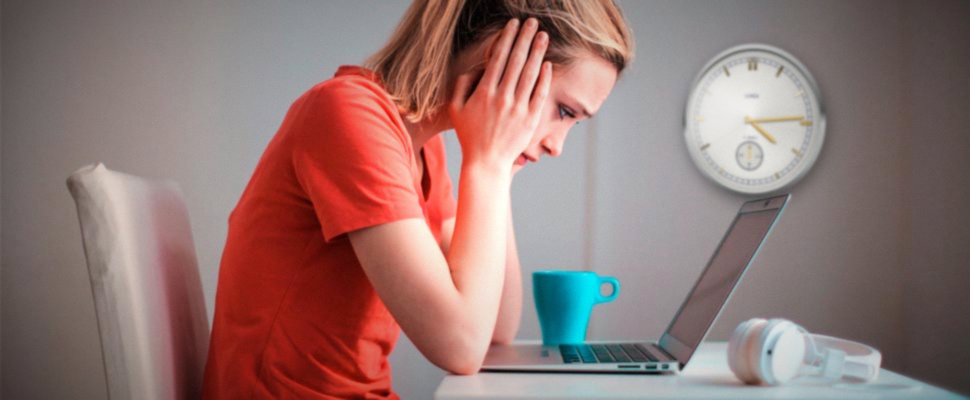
4:14
